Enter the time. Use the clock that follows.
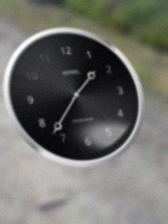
1:37
